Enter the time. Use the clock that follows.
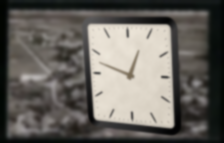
12:48
